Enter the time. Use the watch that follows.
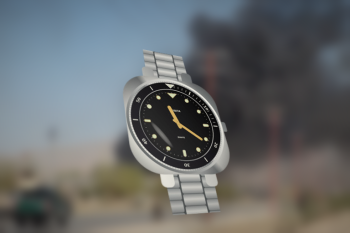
11:21
